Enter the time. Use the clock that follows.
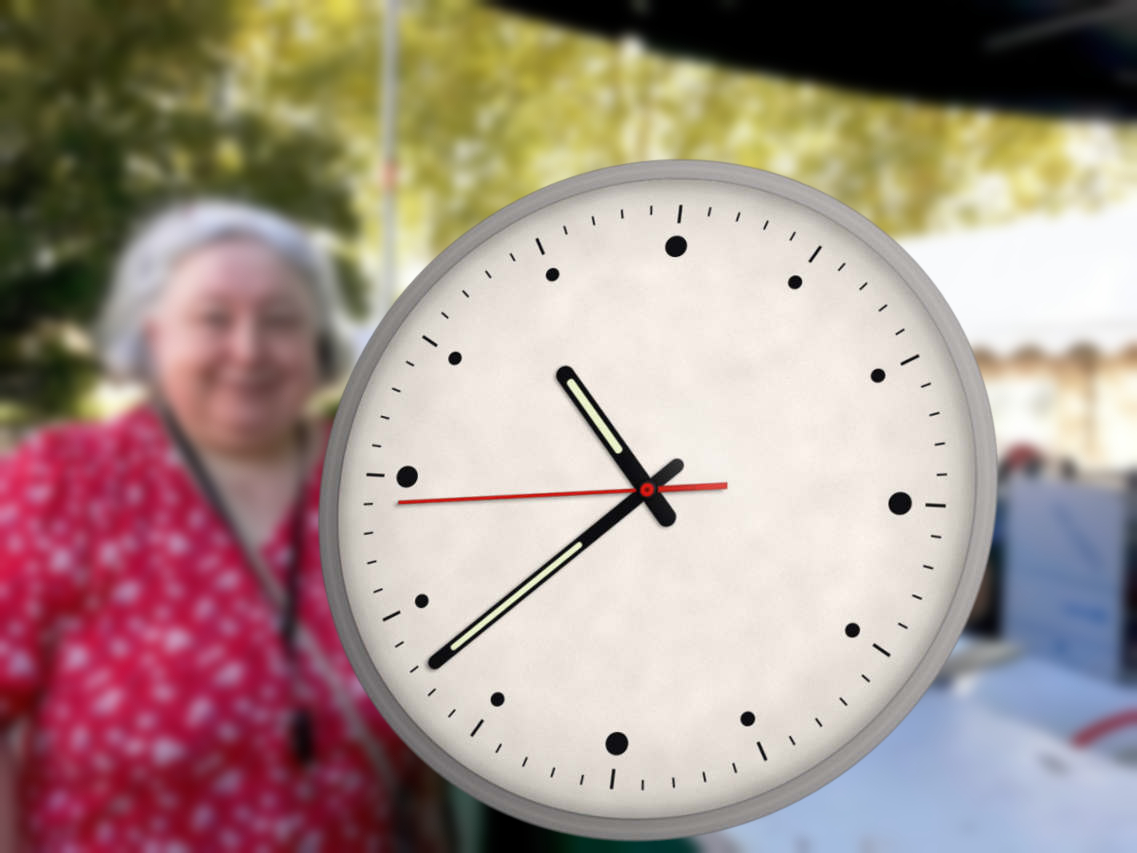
10:37:44
